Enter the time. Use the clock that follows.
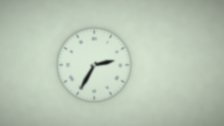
2:35
